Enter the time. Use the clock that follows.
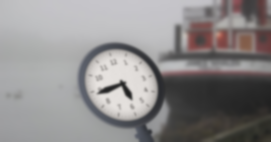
5:44
